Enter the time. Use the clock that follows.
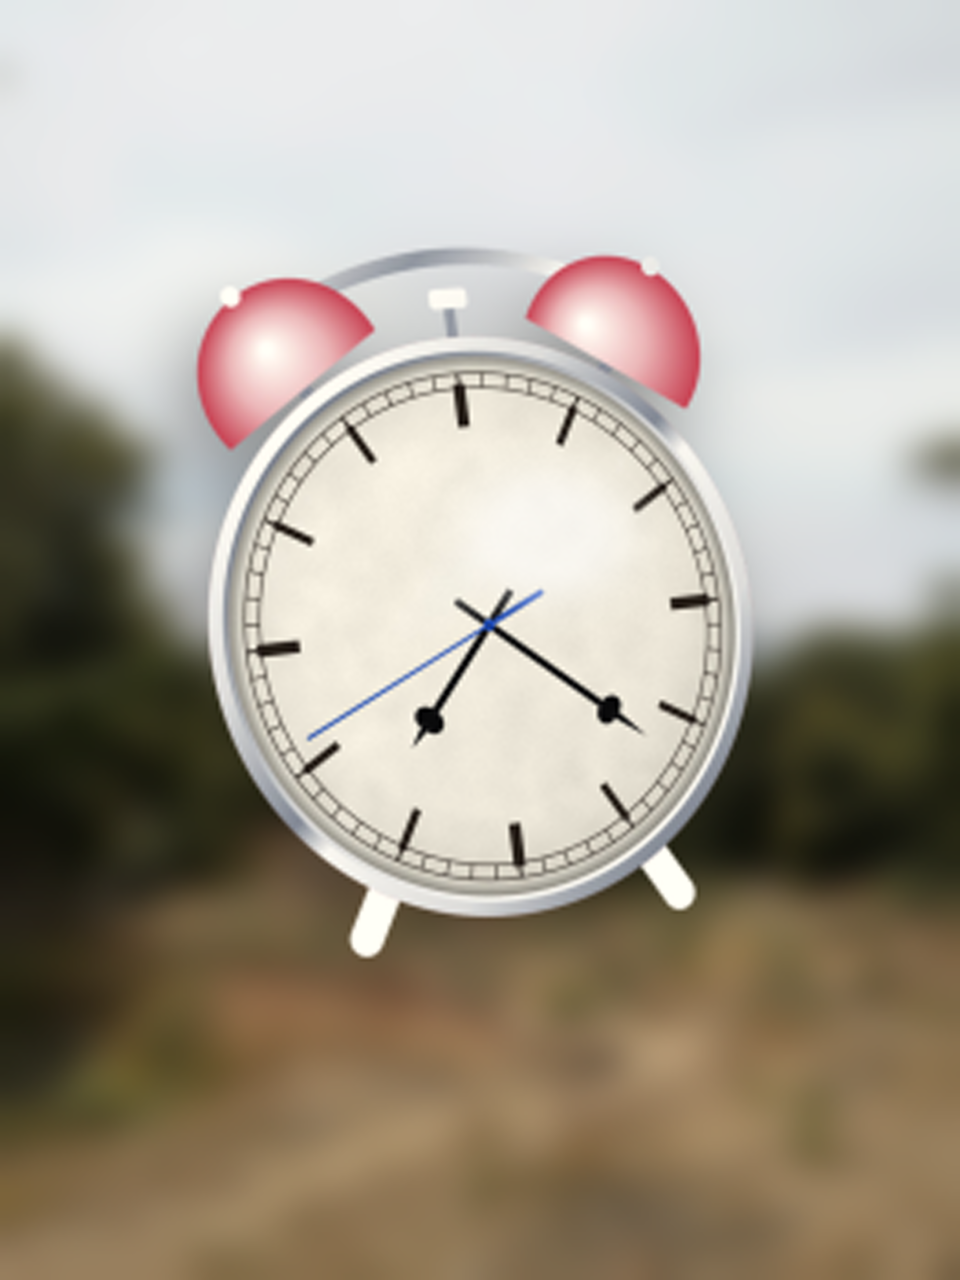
7:21:41
